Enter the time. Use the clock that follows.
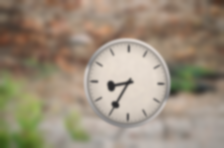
8:35
